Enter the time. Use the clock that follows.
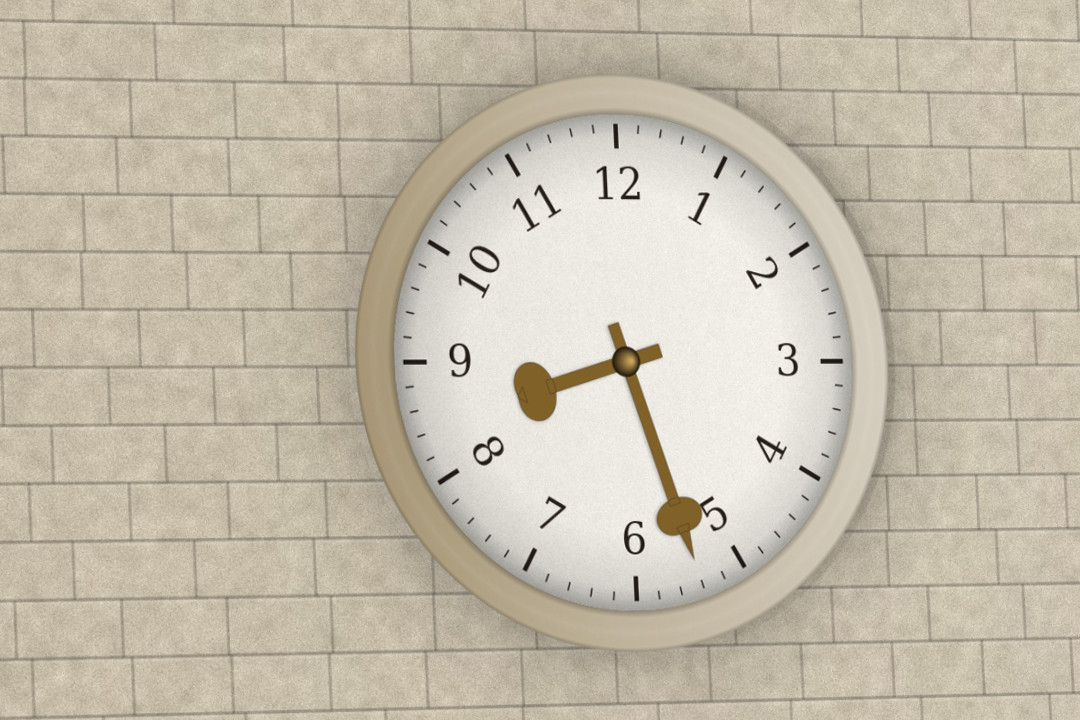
8:27
